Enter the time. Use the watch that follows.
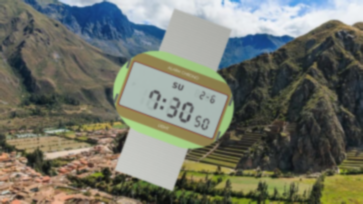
7:30:50
